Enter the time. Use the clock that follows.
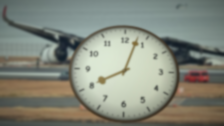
8:03
